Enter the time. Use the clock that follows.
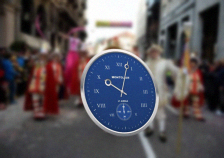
10:03
